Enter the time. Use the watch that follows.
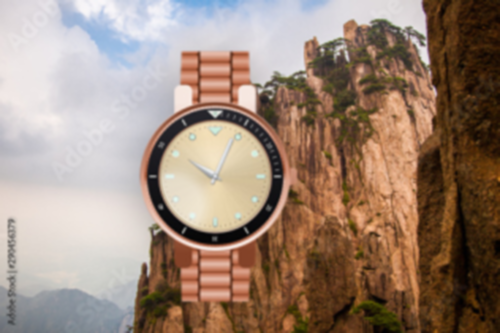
10:04
